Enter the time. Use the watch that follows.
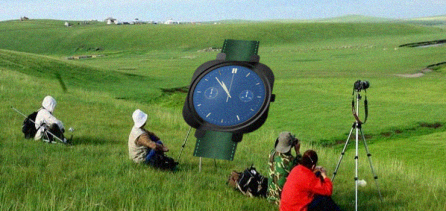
10:53
